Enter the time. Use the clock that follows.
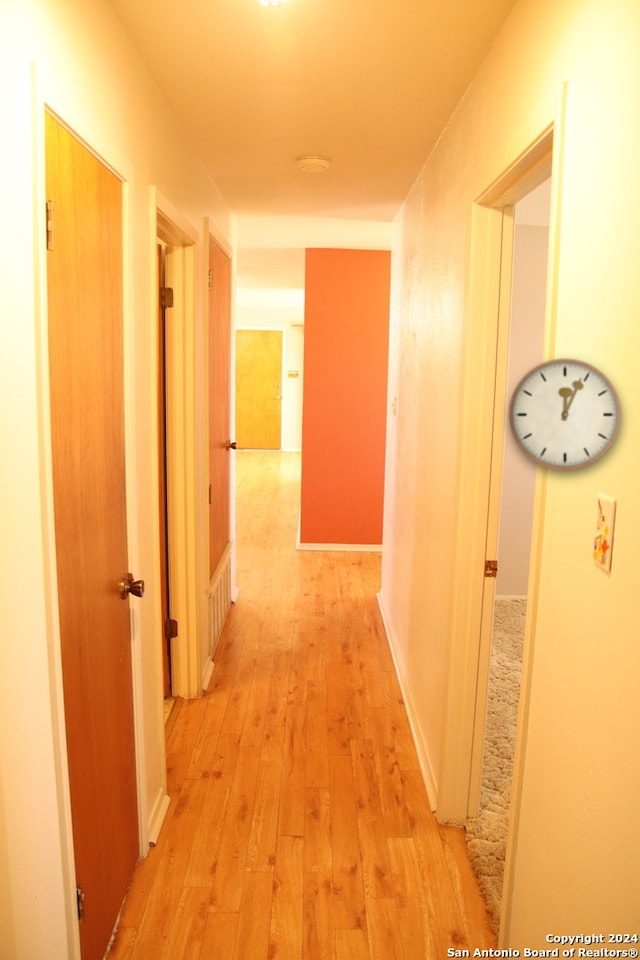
12:04
